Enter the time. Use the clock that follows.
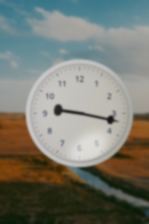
9:17
